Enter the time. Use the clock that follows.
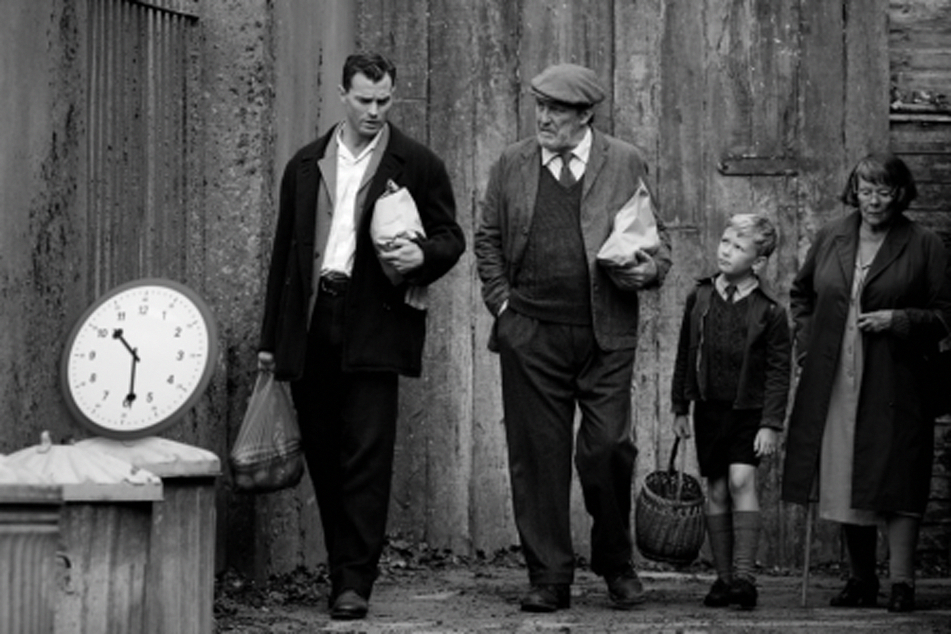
10:29
